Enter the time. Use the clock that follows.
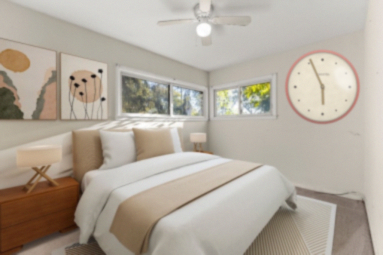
5:56
